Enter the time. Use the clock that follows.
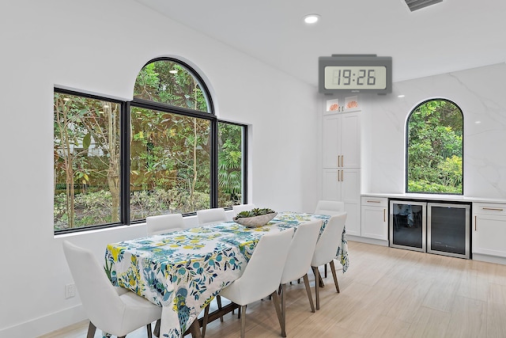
19:26
